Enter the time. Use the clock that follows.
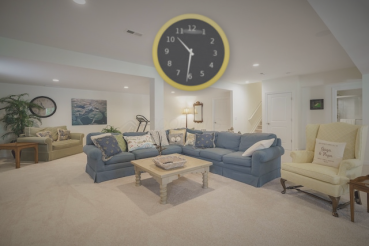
10:31
